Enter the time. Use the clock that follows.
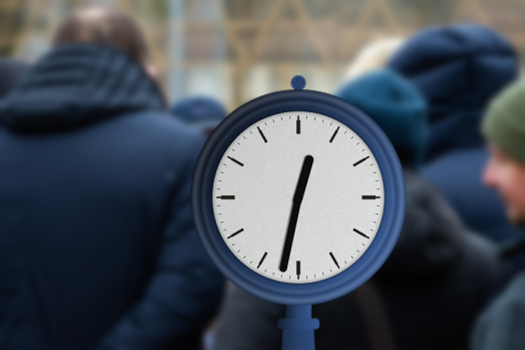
12:32
